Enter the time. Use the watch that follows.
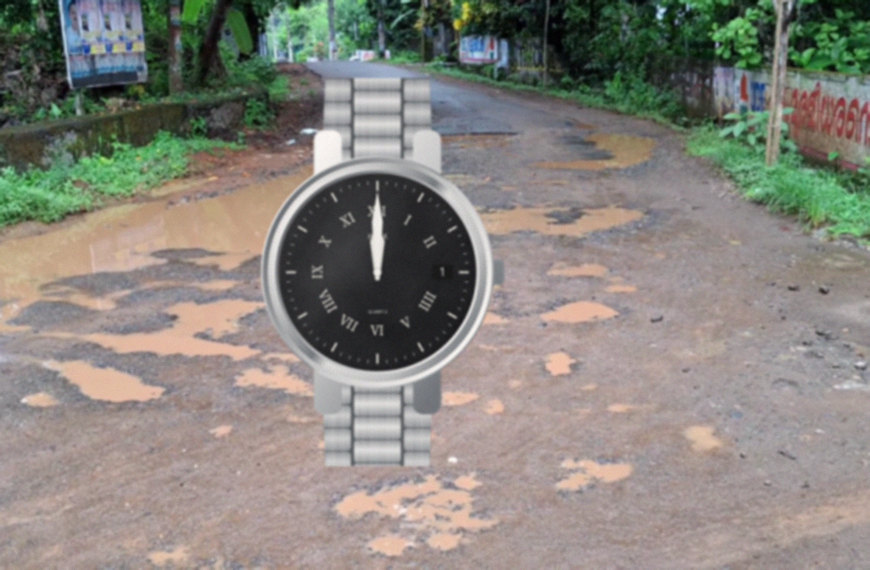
12:00
